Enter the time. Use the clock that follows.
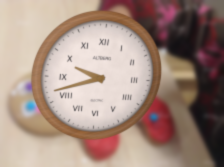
9:42
